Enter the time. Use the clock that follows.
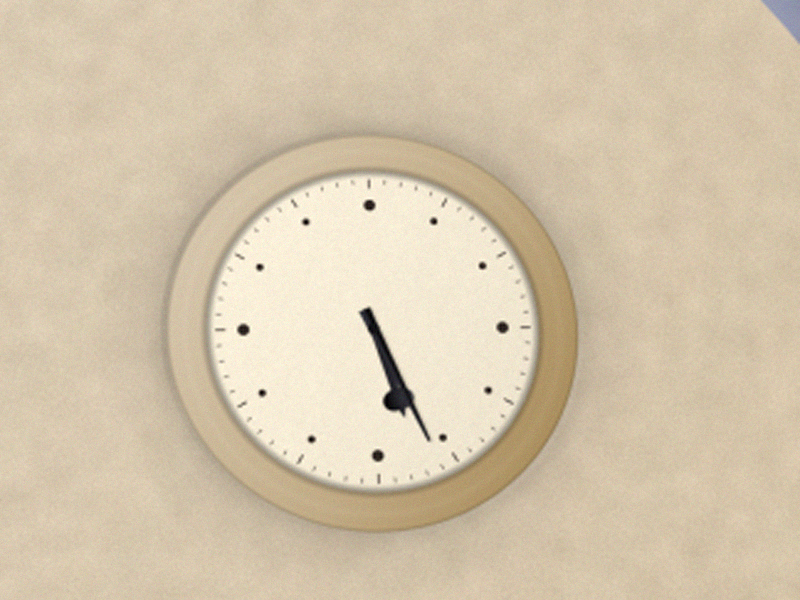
5:26
